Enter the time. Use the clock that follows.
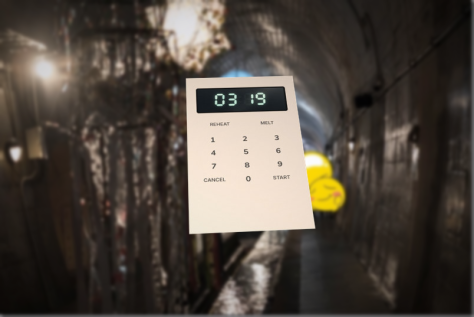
3:19
